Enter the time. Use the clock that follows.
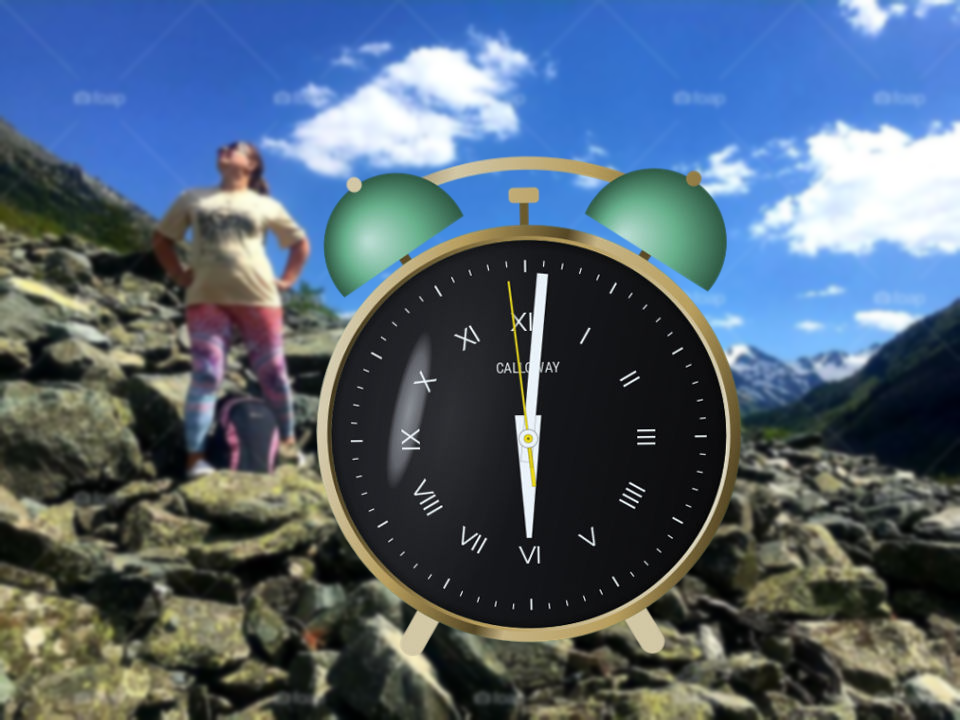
6:00:59
